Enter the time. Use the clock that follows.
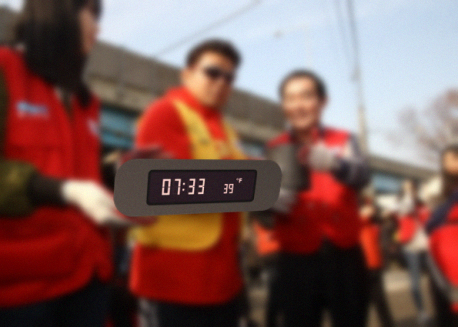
7:33
